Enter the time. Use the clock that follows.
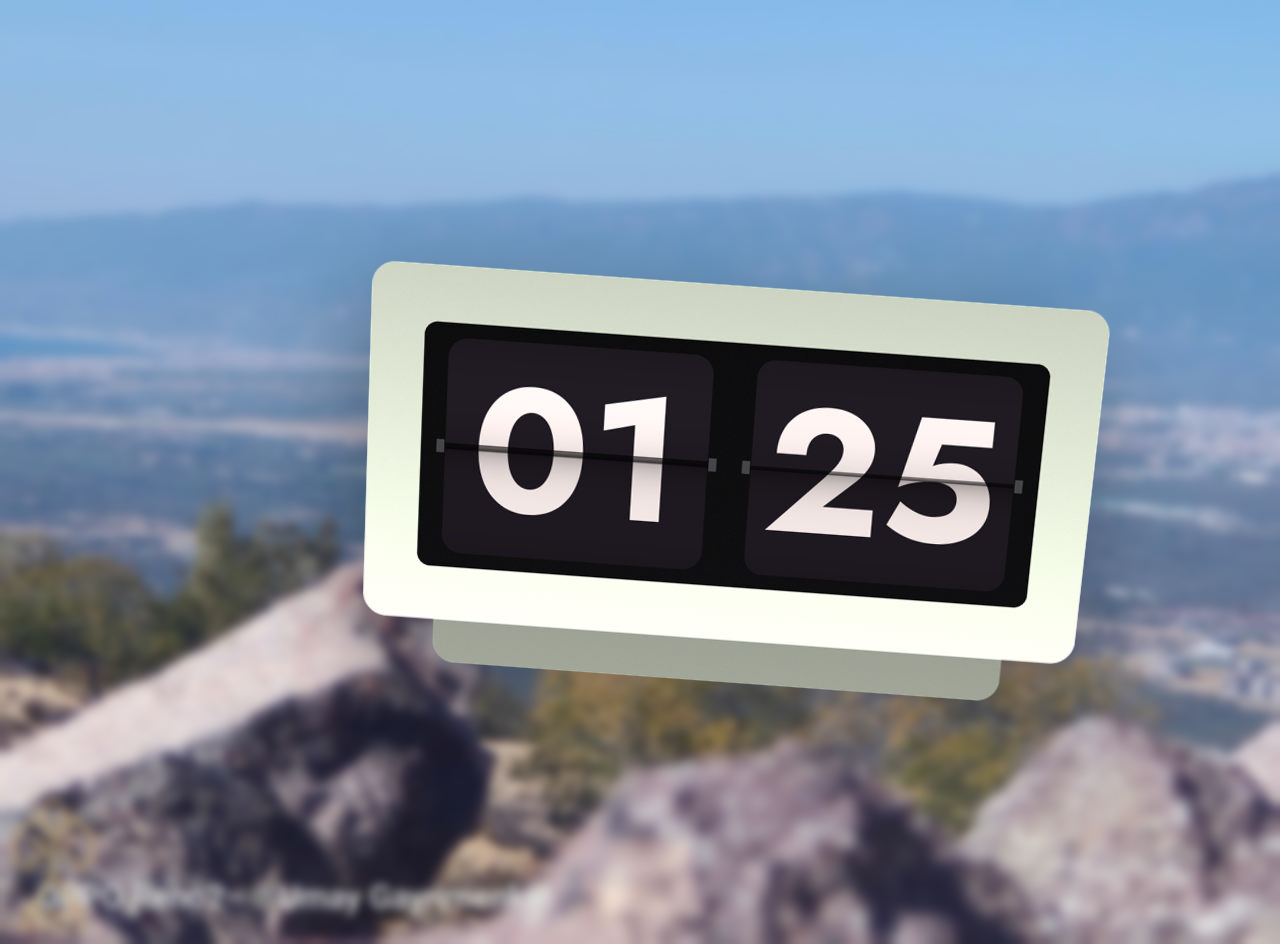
1:25
